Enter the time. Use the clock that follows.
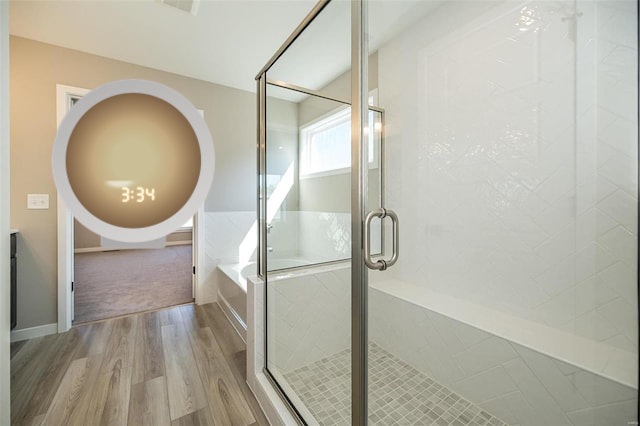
3:34
